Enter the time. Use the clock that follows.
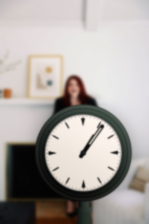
1:06
